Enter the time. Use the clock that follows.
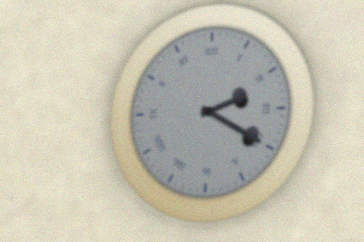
2:20
